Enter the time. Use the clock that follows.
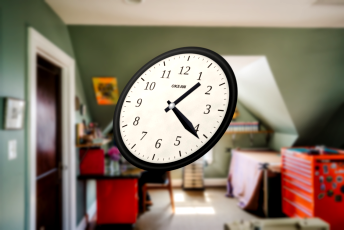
1:21
